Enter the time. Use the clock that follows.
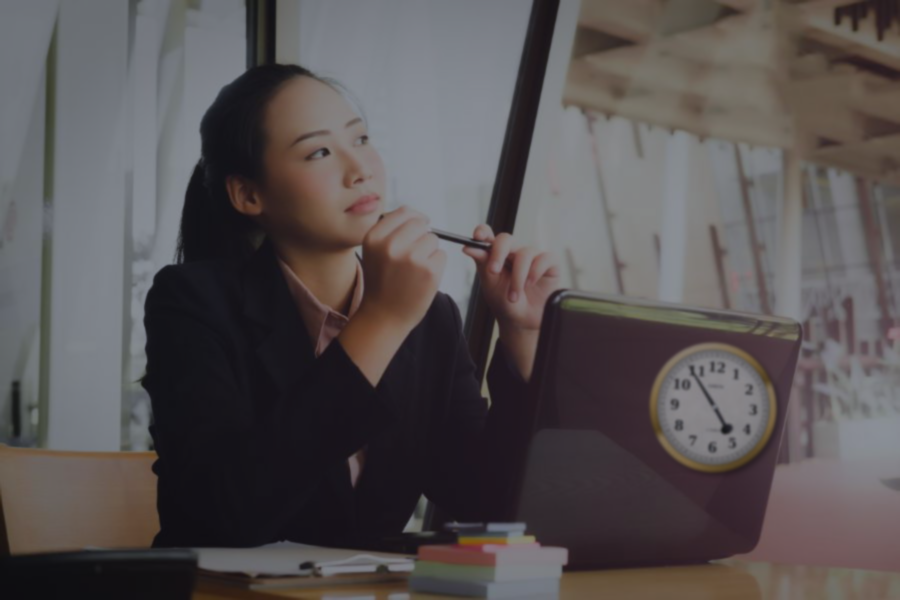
4:54
